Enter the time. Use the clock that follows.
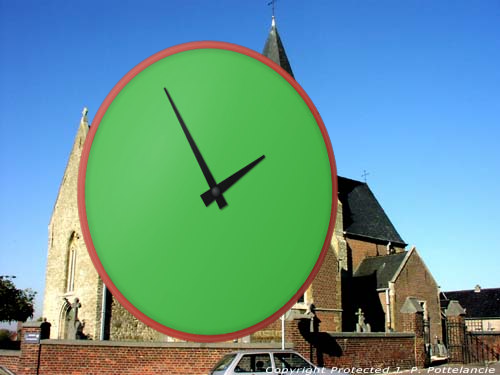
1:55
